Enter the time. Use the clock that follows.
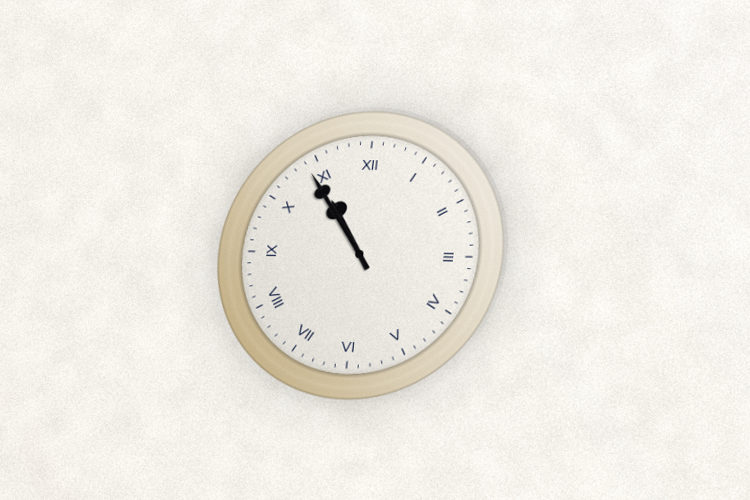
10:54
